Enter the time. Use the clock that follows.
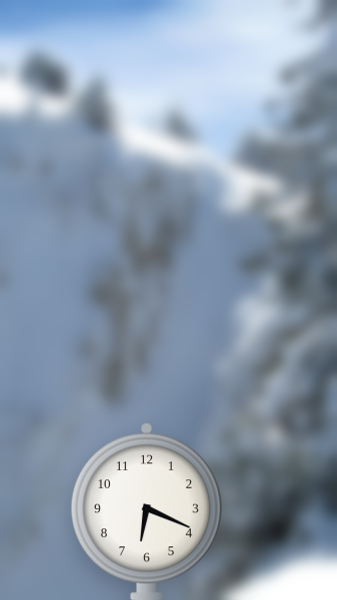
6:19
